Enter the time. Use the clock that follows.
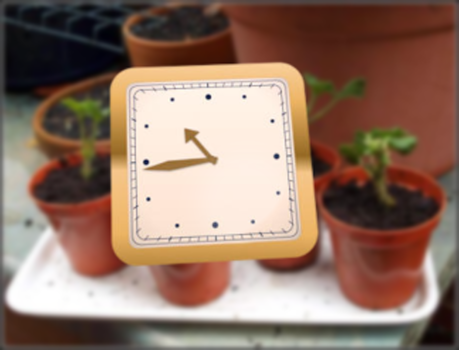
10:44
